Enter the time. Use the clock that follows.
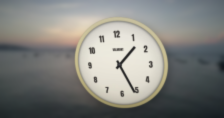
1:26
